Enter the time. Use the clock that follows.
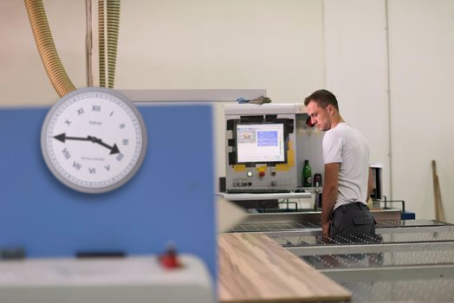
3:45
